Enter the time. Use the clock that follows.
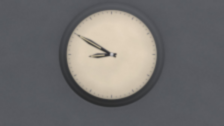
8:50
